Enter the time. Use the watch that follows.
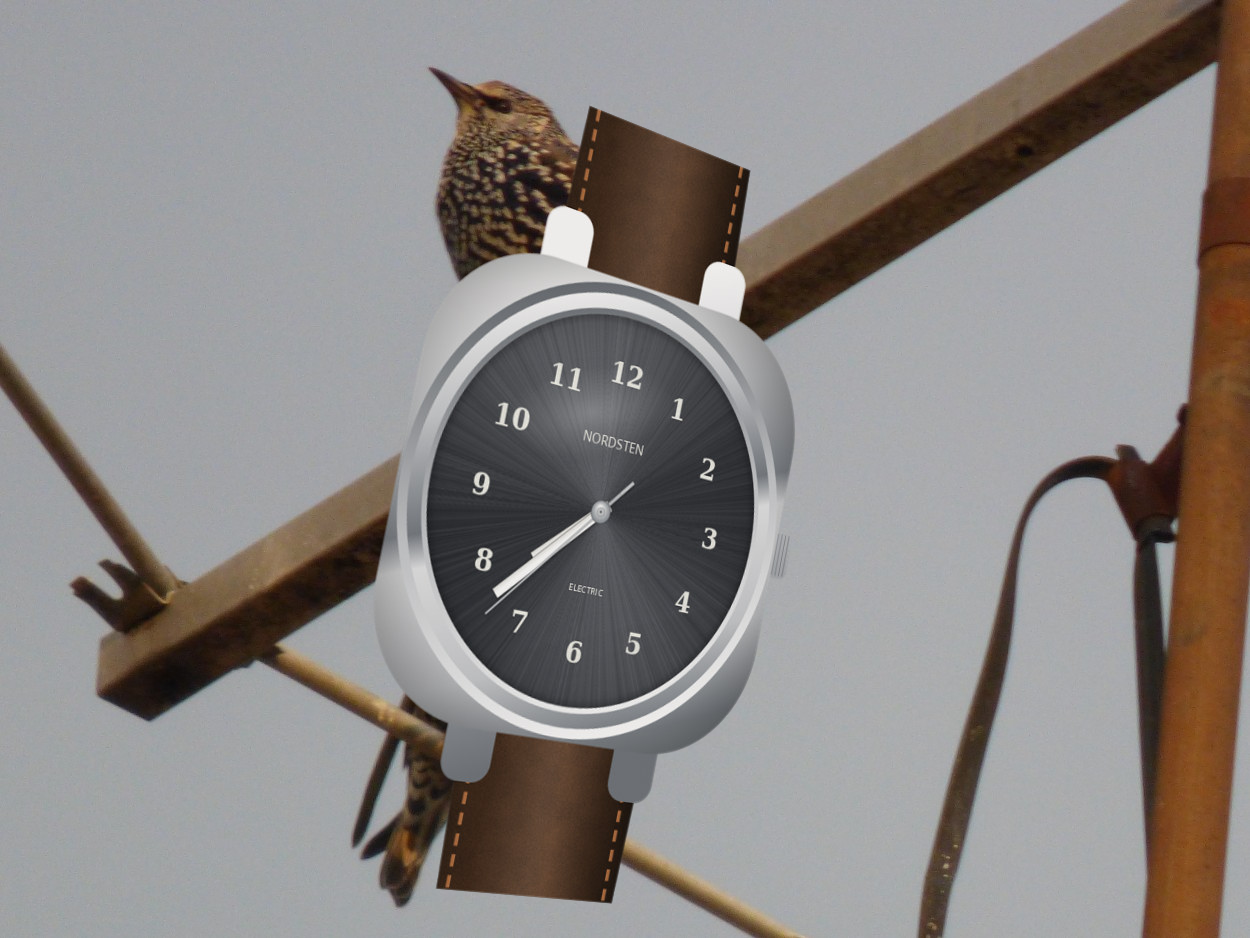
7:37:37
